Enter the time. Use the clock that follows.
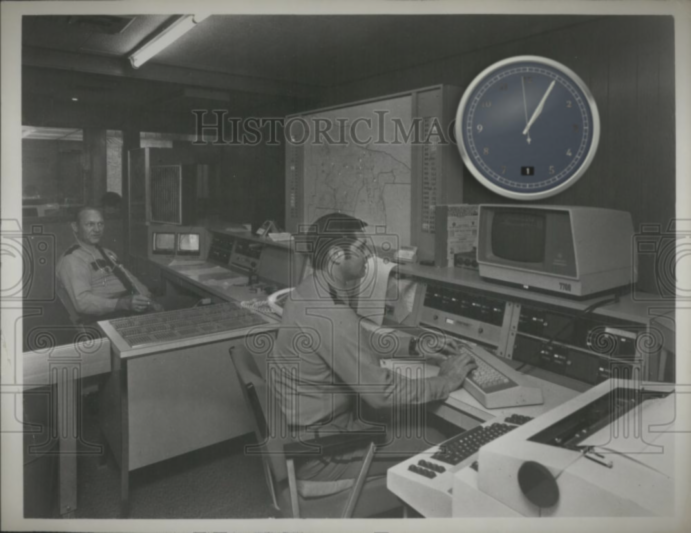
1:04:59
